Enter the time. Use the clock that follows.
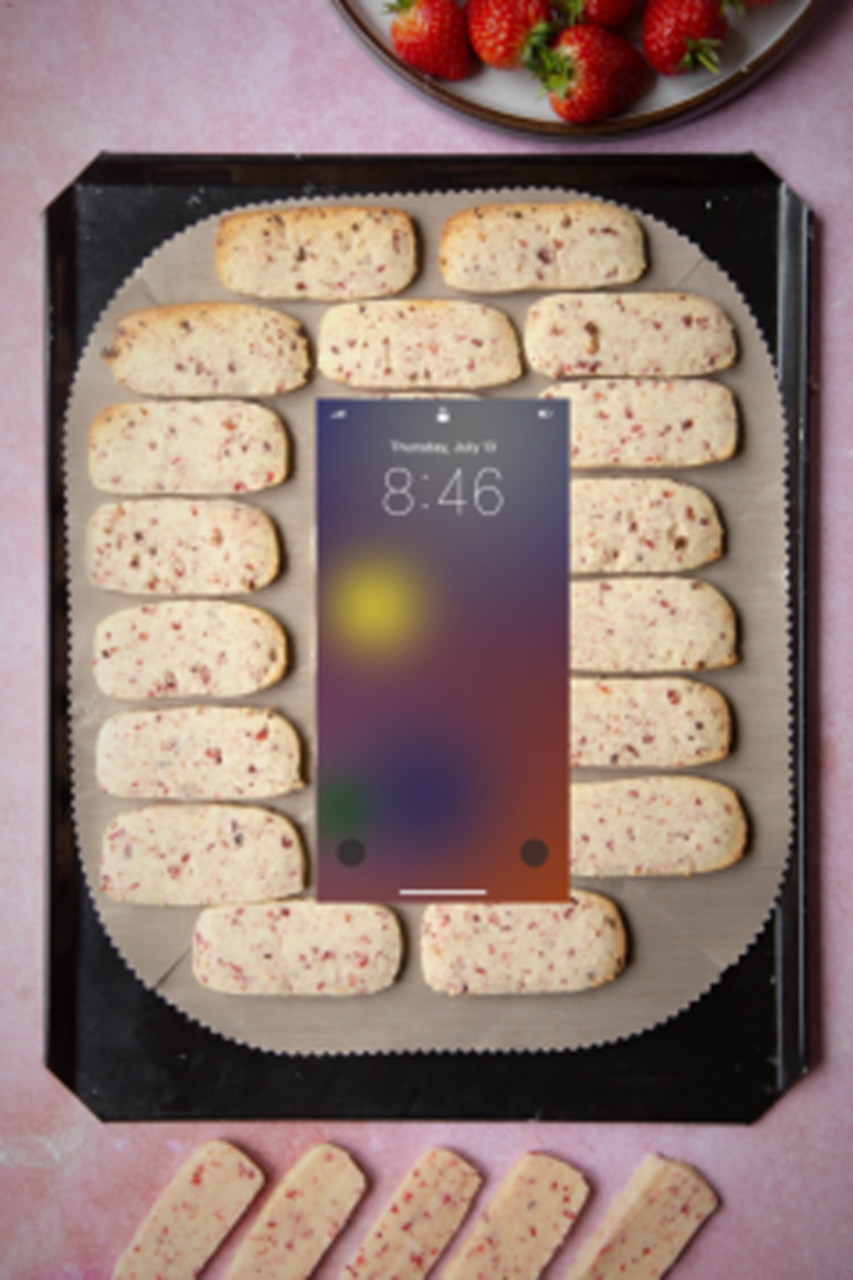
8:46
